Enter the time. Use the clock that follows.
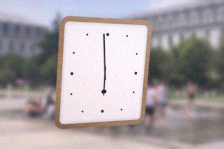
5:59
